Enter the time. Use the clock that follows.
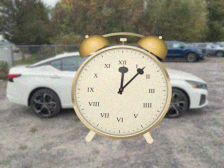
12:07
